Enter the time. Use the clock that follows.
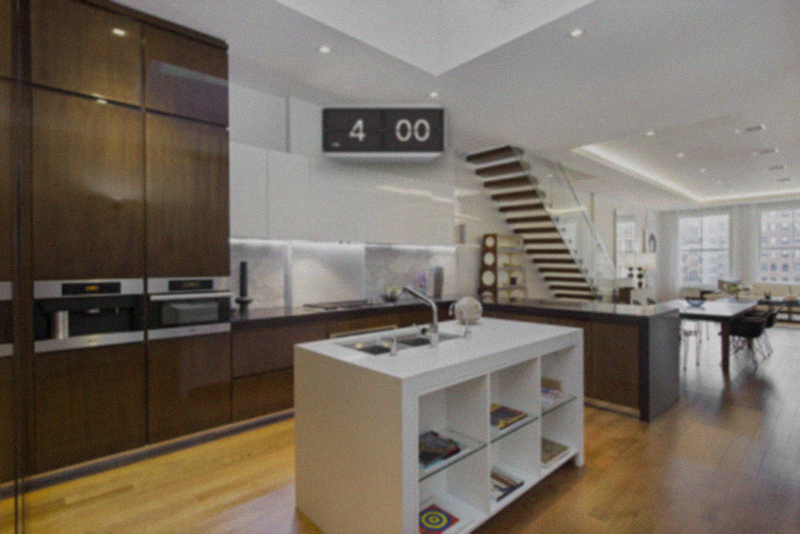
4:00
